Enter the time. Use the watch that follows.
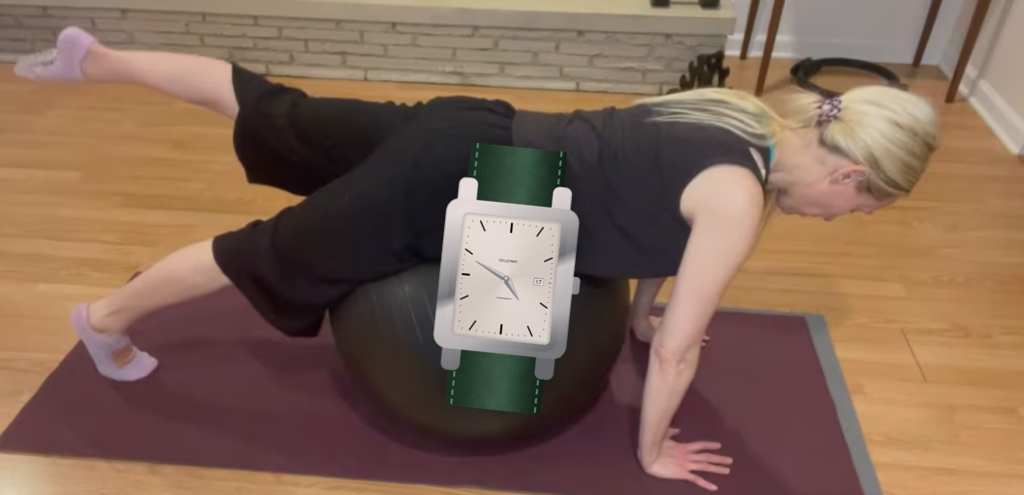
4:49
